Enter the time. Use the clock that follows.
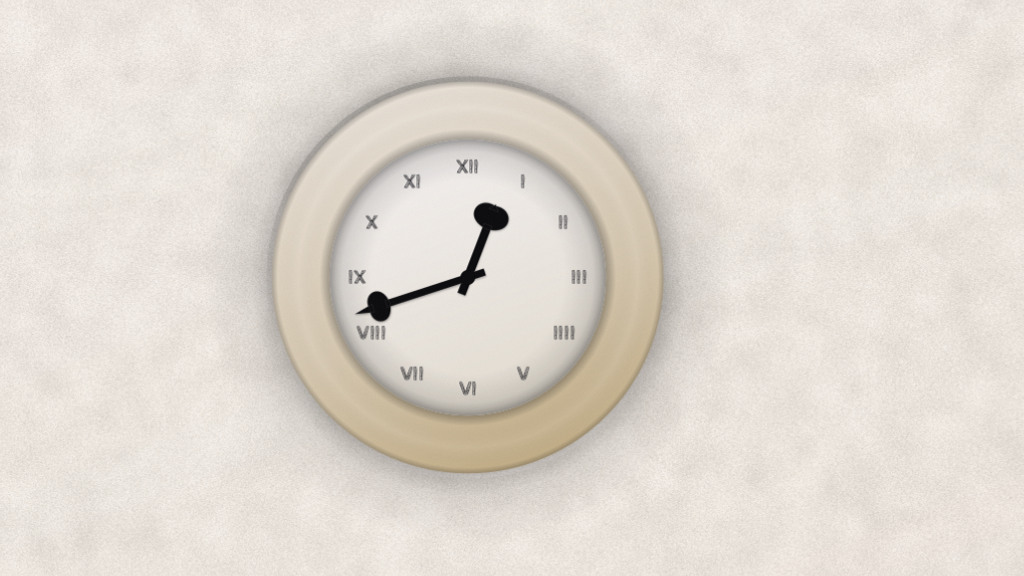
12:42
